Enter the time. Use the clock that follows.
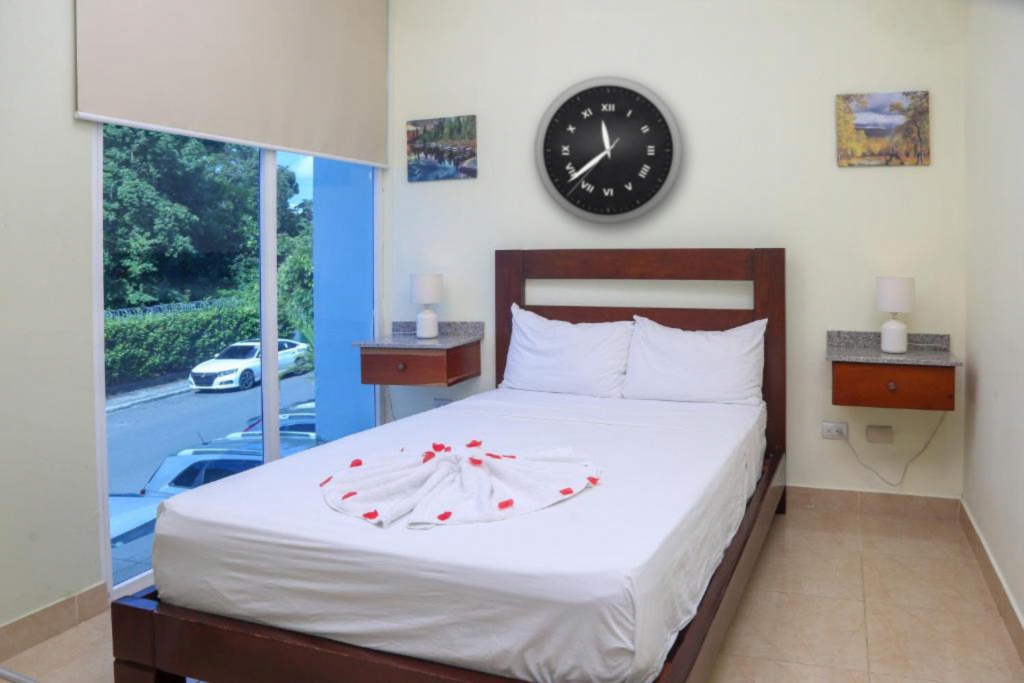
11:38:37
